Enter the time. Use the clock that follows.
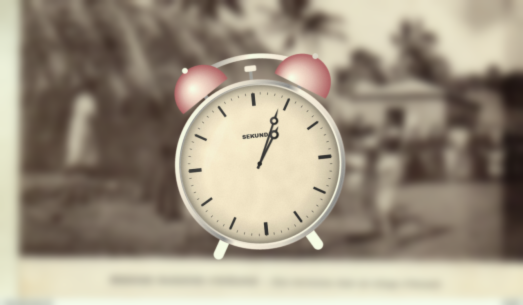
1:04
